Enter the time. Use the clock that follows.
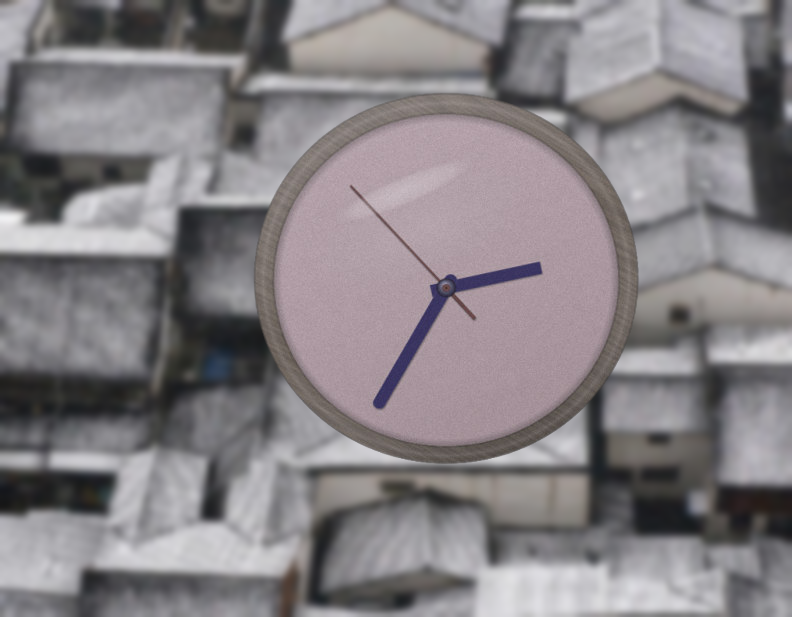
2:34:53
